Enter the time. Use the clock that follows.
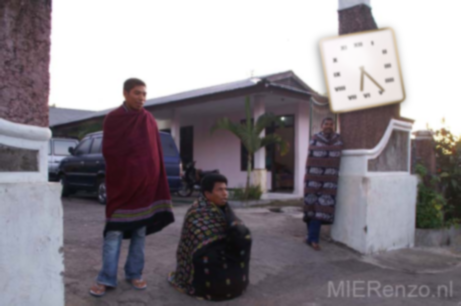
6:24
